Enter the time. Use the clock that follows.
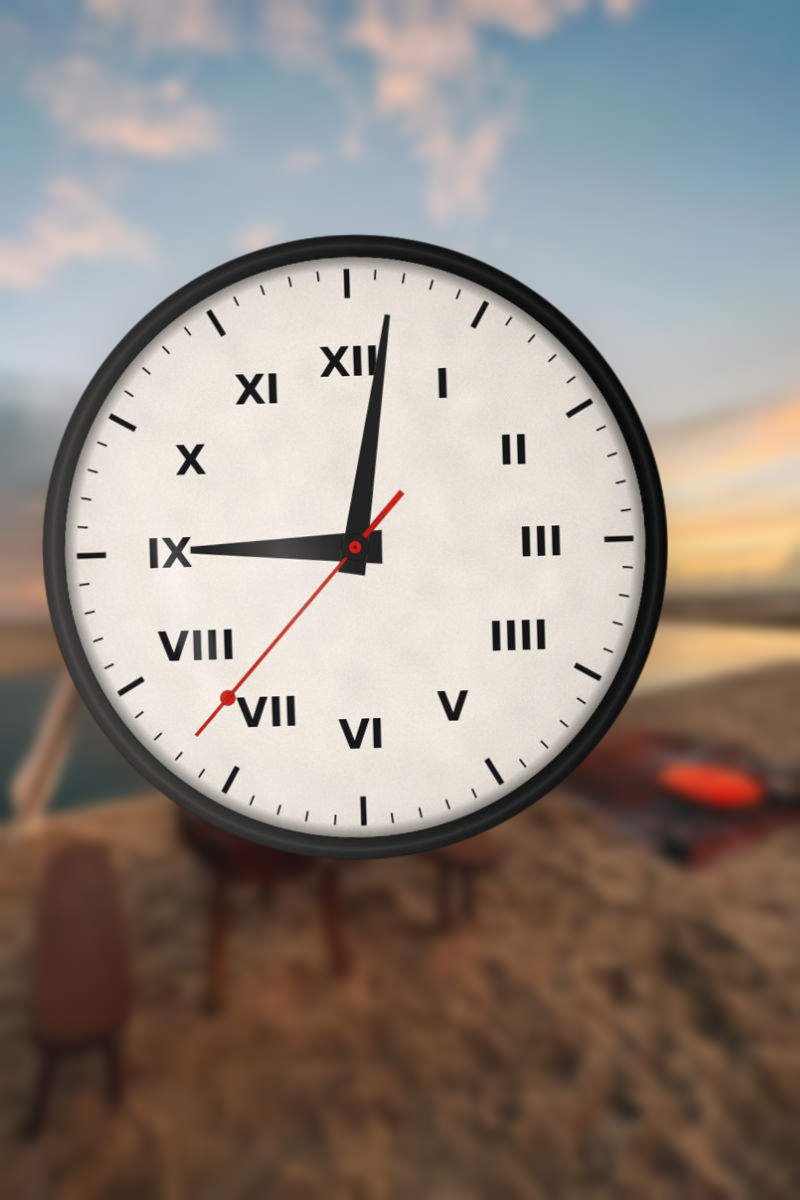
9:01:37
